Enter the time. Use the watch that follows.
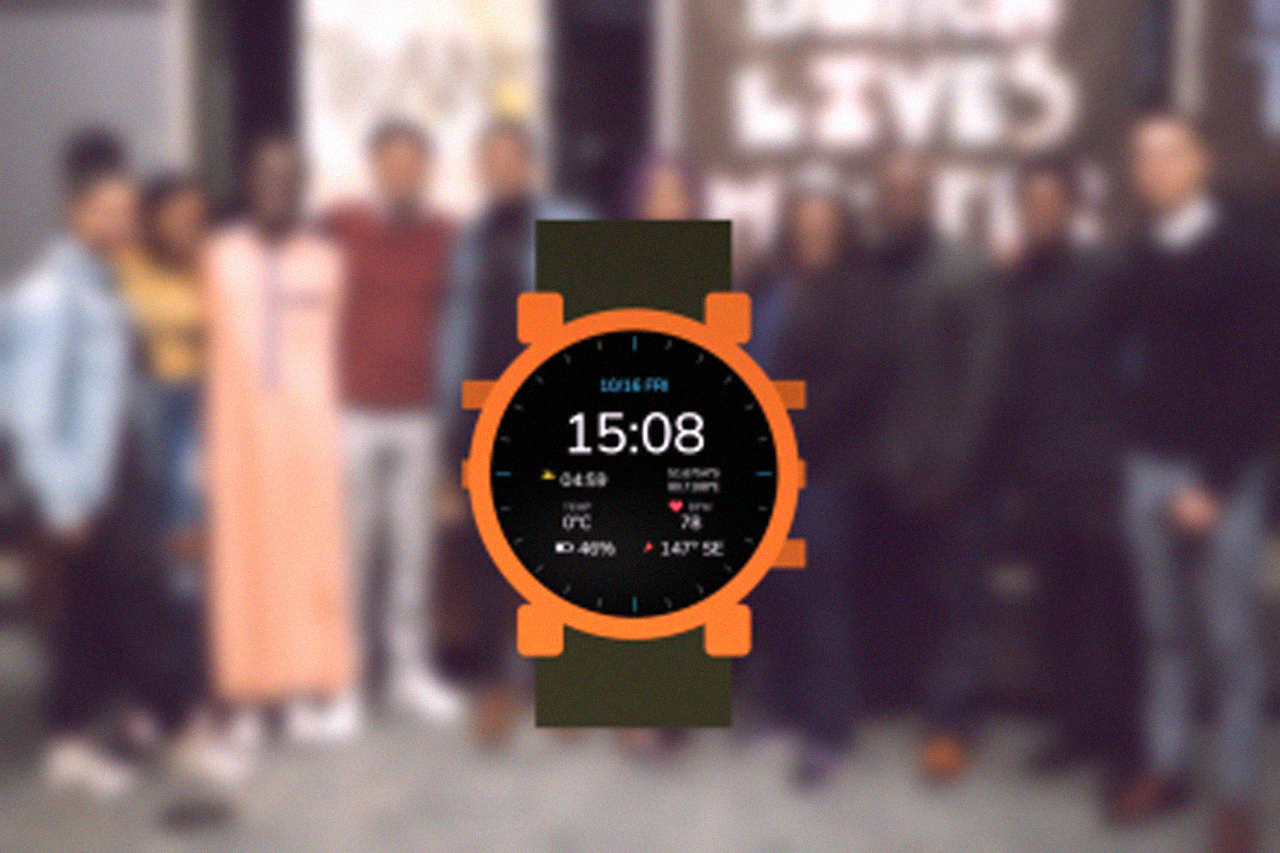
15:08
